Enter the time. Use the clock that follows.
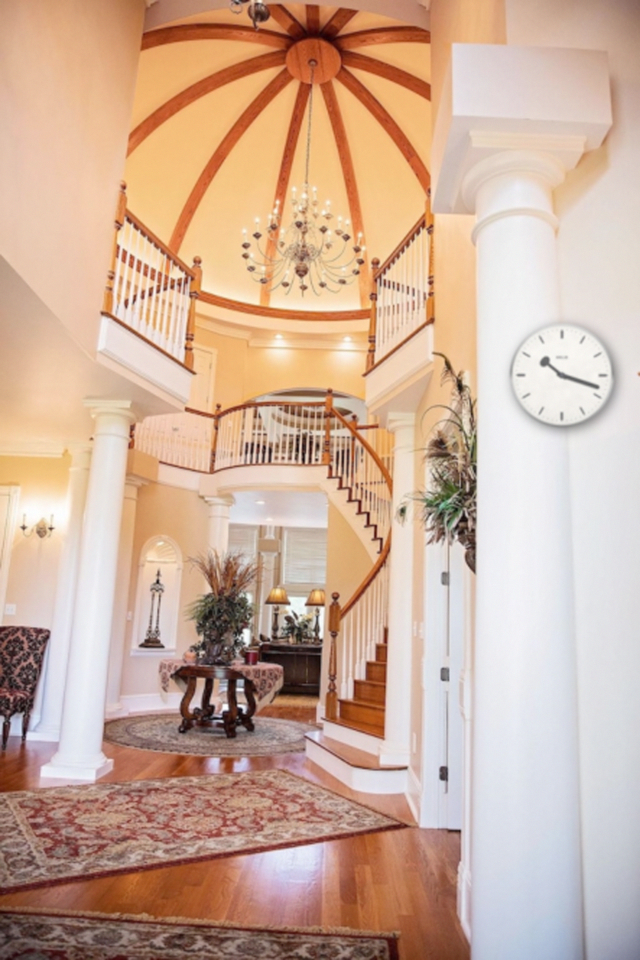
10:18
